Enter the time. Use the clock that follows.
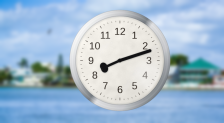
8:12
